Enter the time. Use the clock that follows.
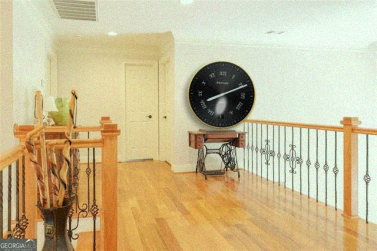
8:11
